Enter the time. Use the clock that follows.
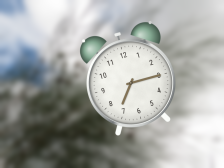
7:15
